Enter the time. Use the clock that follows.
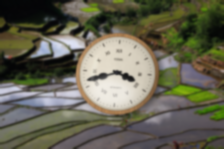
3:42
